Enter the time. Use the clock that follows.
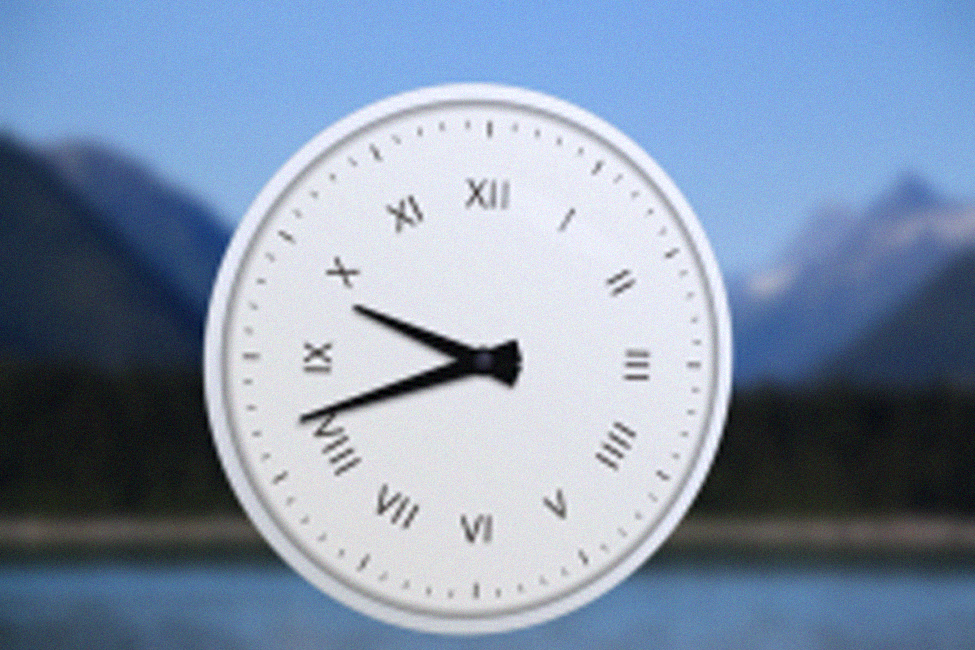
9:42
